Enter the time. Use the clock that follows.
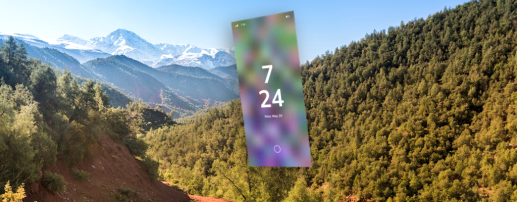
7:24
